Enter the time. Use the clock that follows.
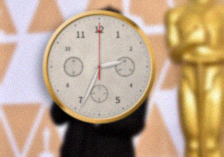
2:34
